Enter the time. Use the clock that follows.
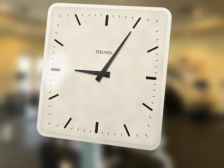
9:05
